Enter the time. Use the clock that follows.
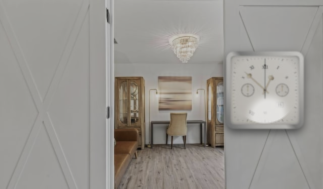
12:52
